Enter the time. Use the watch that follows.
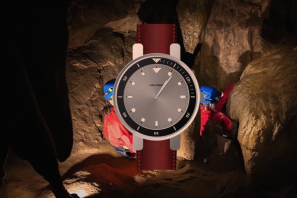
1:06
